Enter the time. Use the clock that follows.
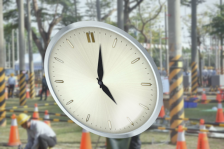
5:02
